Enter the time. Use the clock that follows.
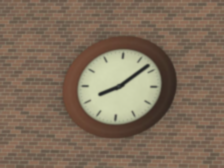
8:08
